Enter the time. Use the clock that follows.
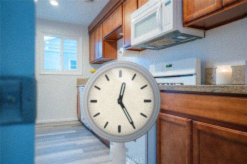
12:25
